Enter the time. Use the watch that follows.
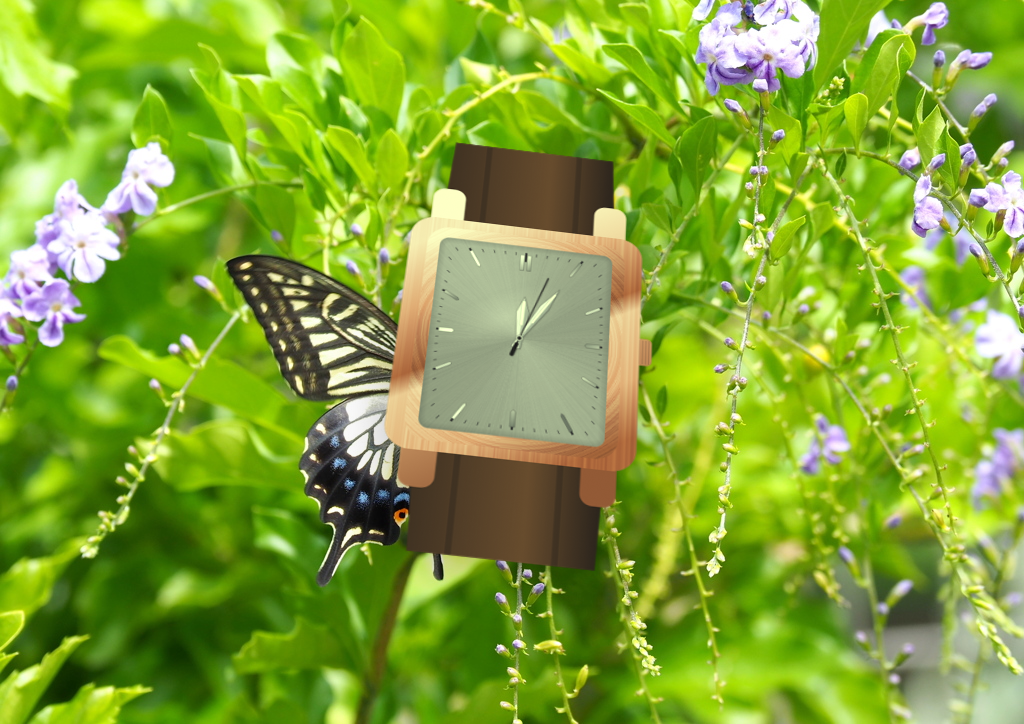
12:05:03
